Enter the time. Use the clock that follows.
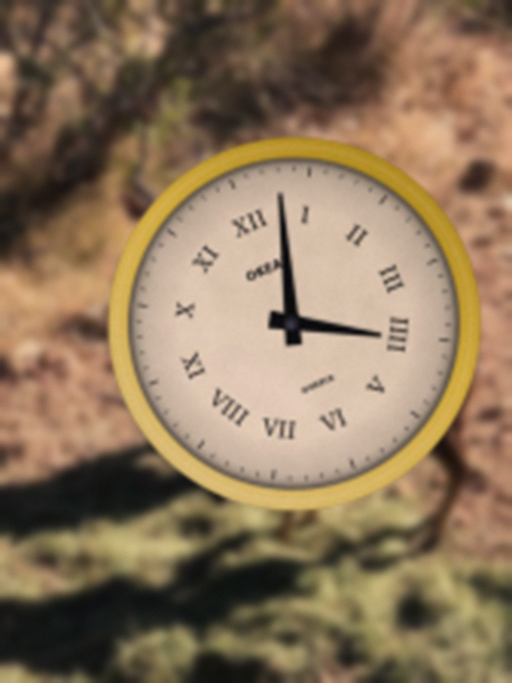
4:03
